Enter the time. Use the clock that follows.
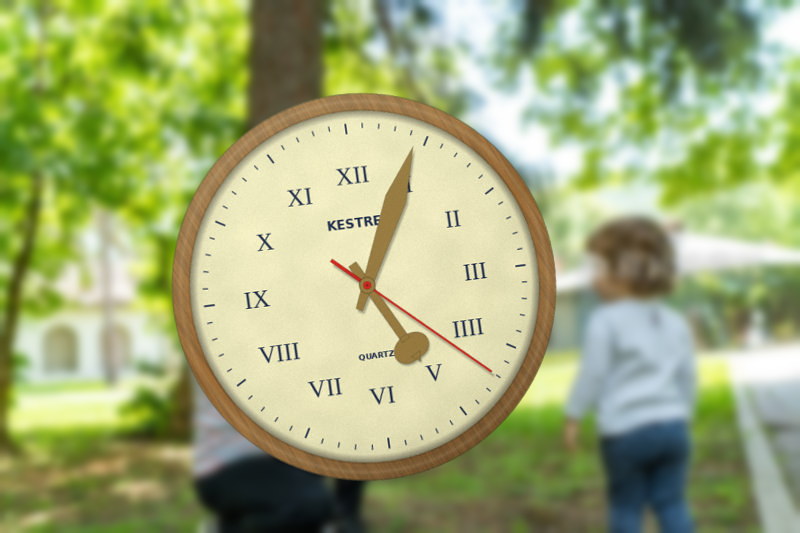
5:04:22
